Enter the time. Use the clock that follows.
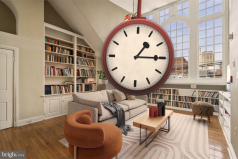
1:15
